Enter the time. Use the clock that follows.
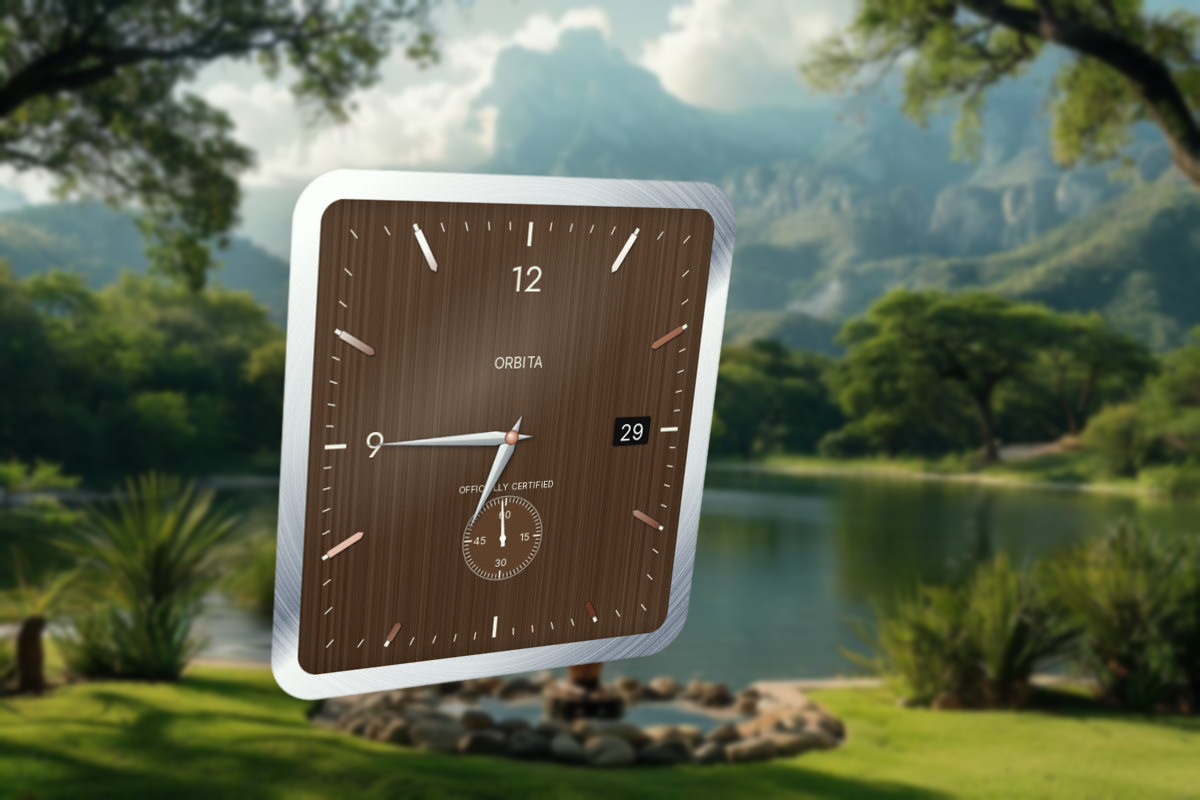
6:44:59
